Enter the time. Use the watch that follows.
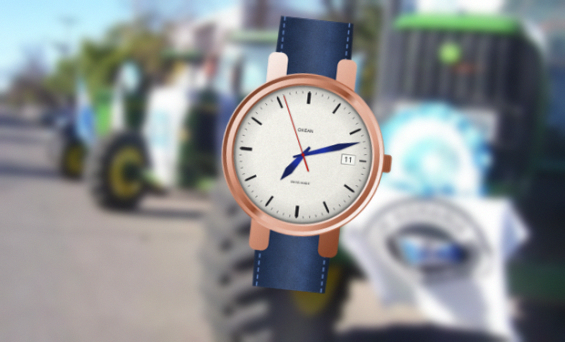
7:11:56
